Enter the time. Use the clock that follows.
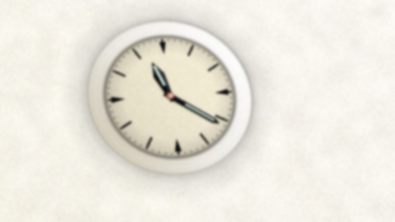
11:21
